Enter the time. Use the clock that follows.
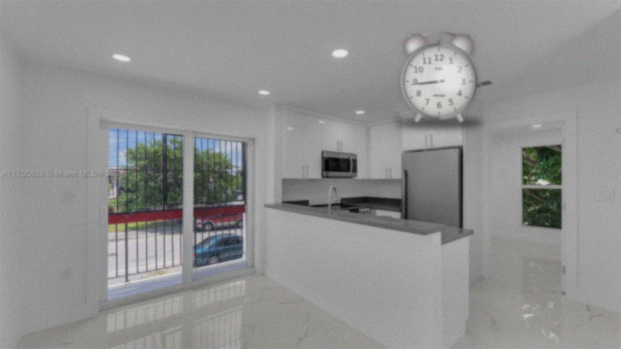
8:44
